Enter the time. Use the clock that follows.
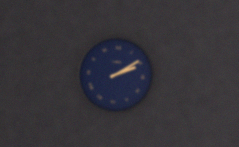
2:09
